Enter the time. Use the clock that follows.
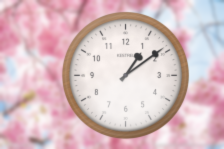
1:09
